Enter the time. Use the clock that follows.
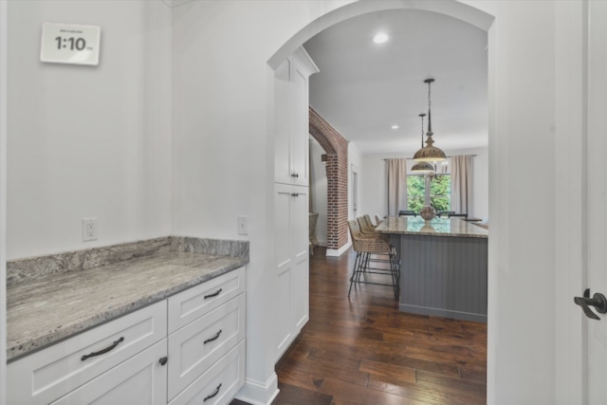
1:10
